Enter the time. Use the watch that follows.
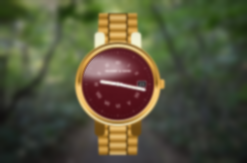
9:17
